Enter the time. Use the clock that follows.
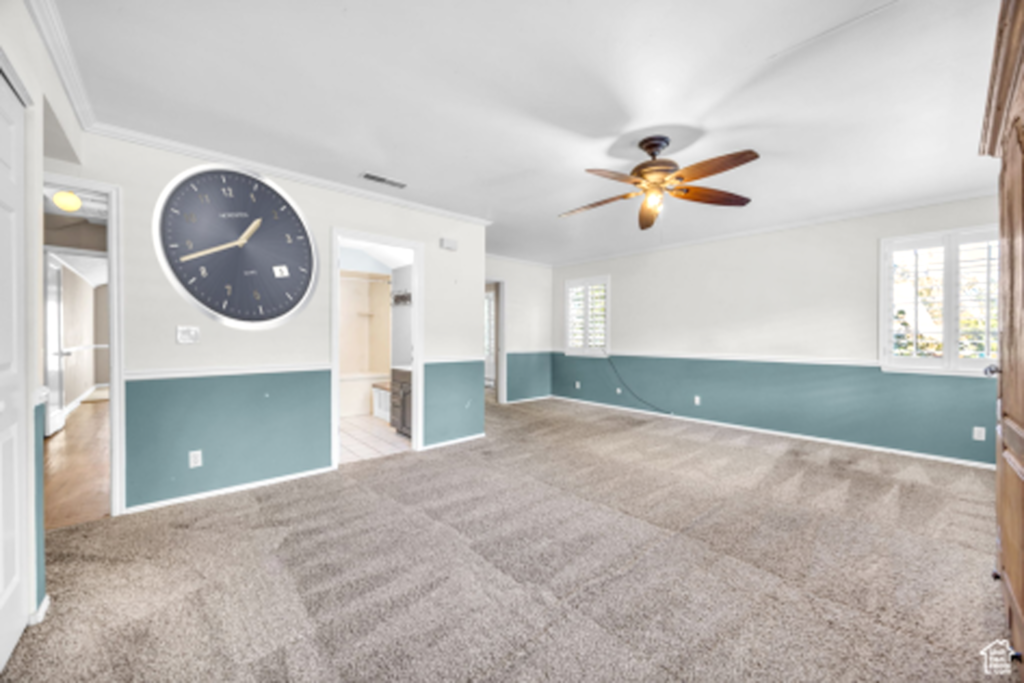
1:43
